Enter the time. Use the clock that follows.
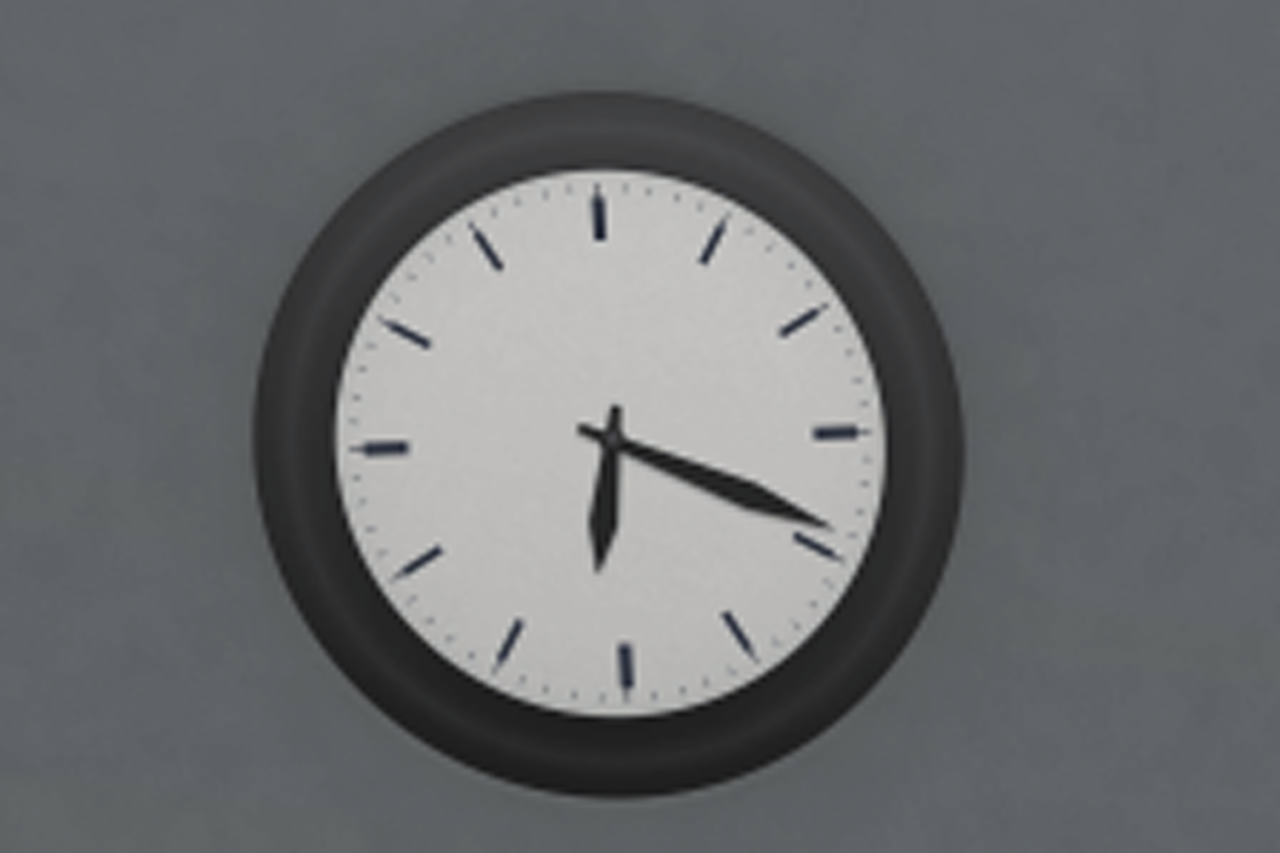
6:19
